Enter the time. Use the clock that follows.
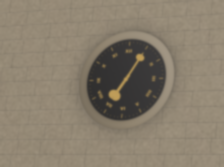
7:05
